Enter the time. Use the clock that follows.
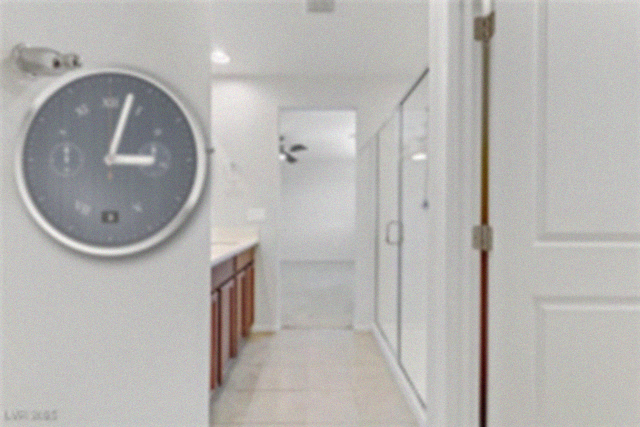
3:03
